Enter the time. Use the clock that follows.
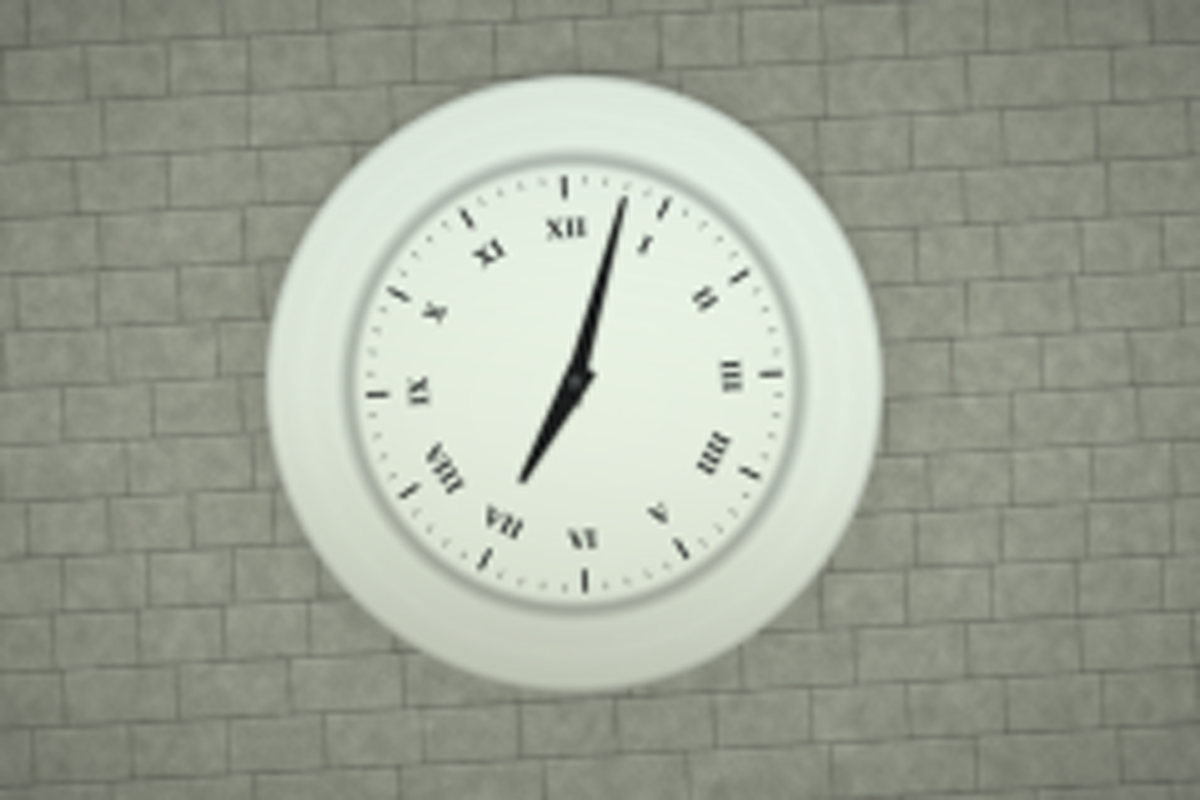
7:03
